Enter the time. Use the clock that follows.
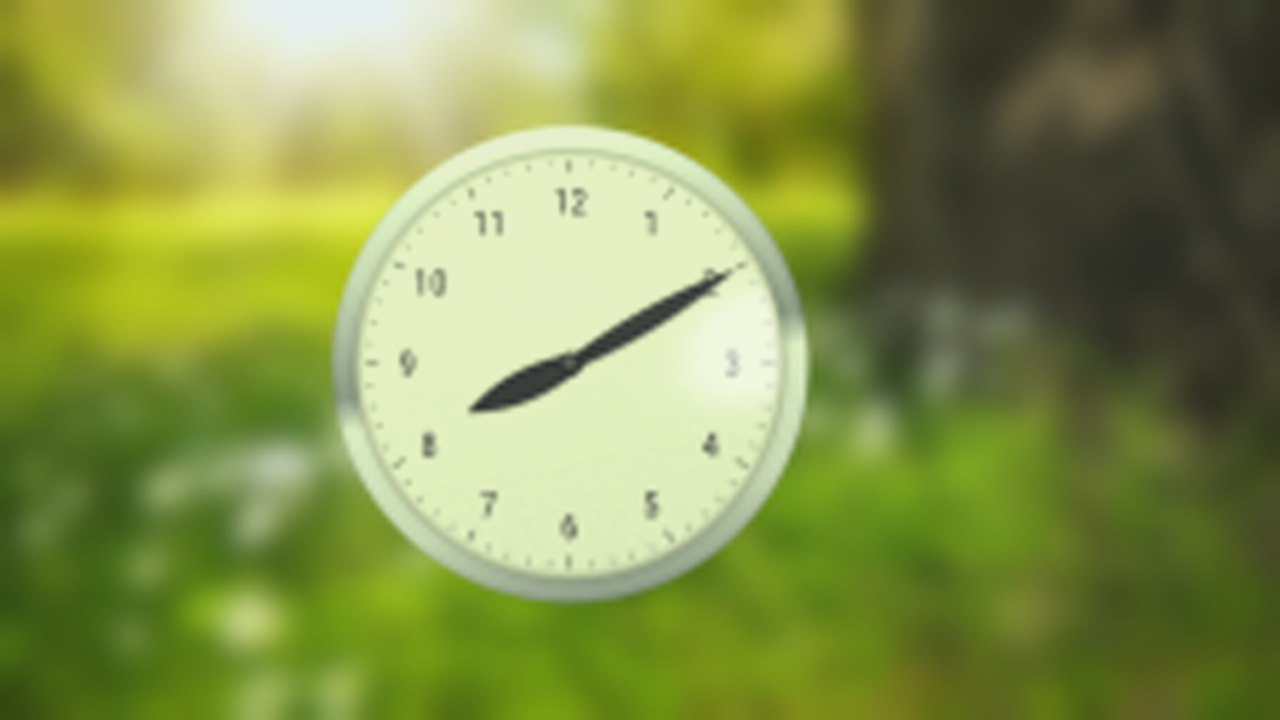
8:10
